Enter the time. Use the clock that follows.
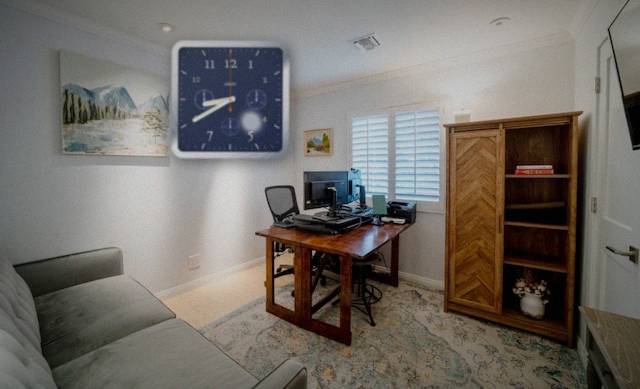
8:40
